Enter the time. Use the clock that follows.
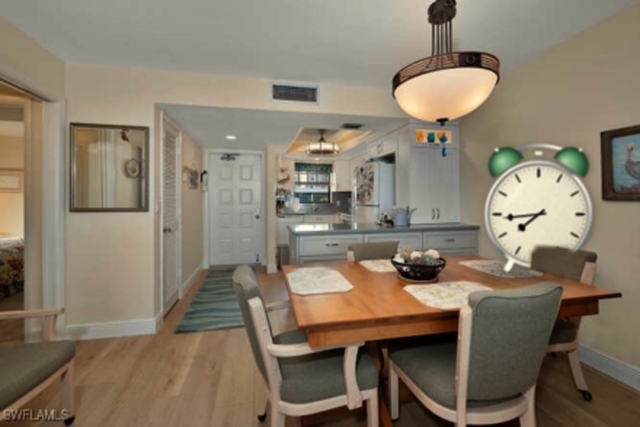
7:44
